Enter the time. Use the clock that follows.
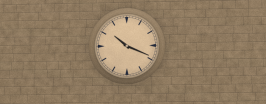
10:19
